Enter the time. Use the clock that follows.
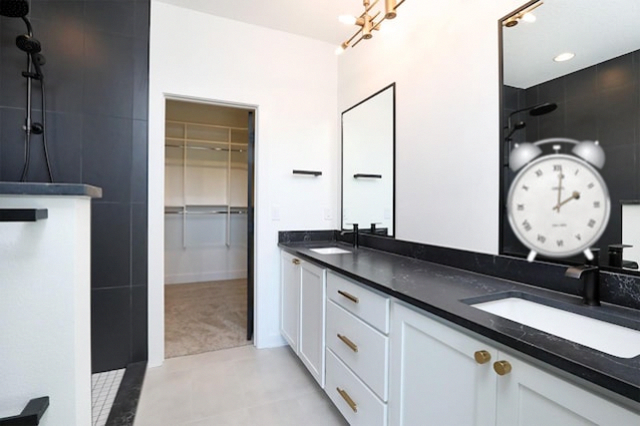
2:01
